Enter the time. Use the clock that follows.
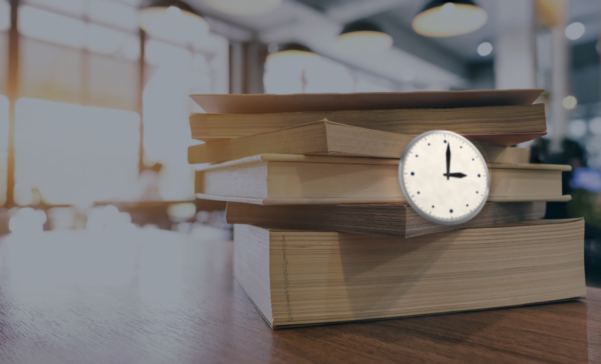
3:01
